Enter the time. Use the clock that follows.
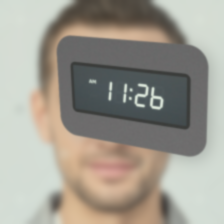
11:26
